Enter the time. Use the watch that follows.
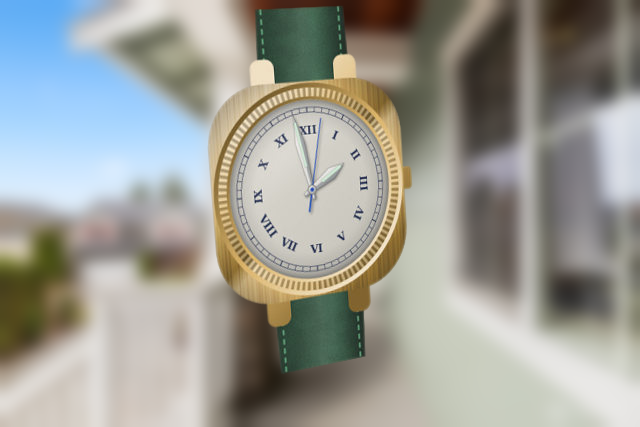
1:58:02
